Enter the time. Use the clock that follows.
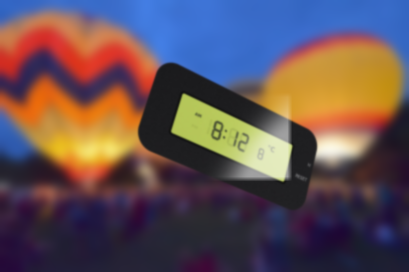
8:12
